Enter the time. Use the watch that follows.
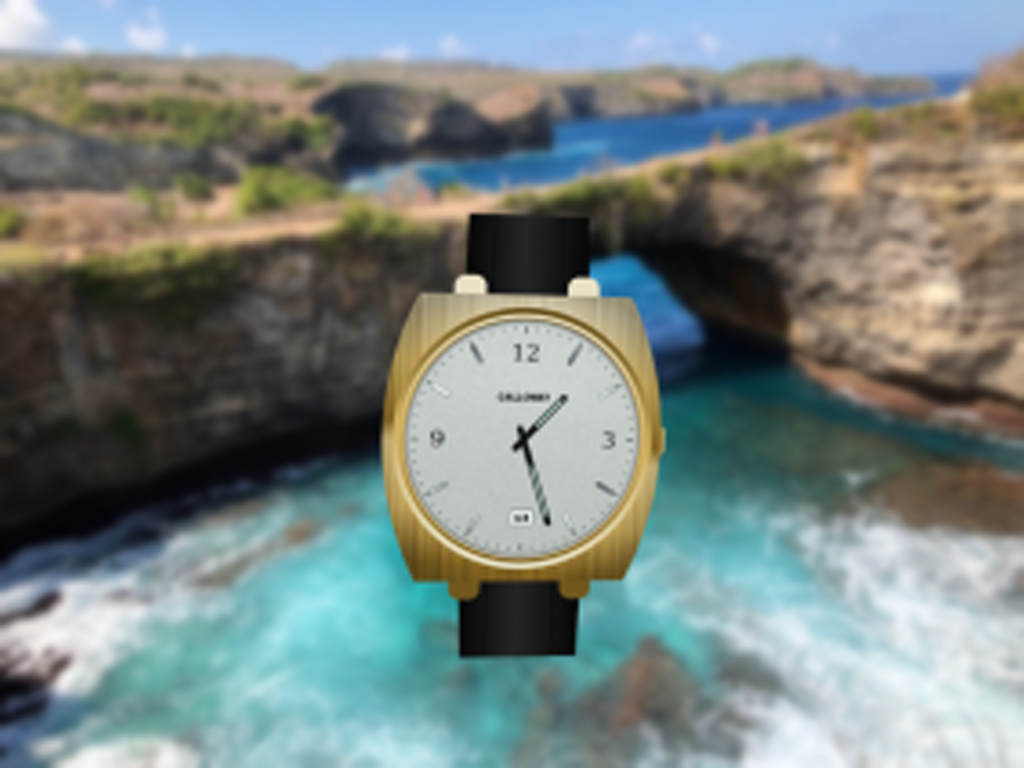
1:27
